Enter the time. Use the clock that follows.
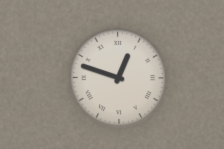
12:48
